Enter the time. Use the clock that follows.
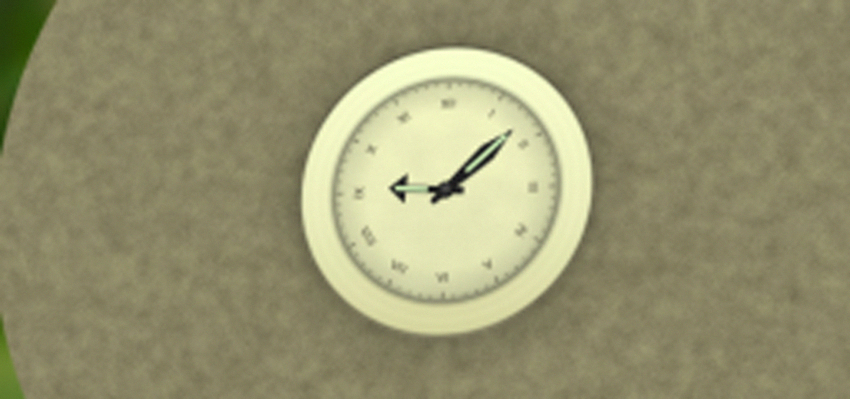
9:08
